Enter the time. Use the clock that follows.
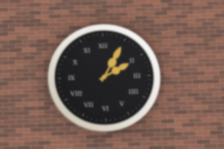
2:05
